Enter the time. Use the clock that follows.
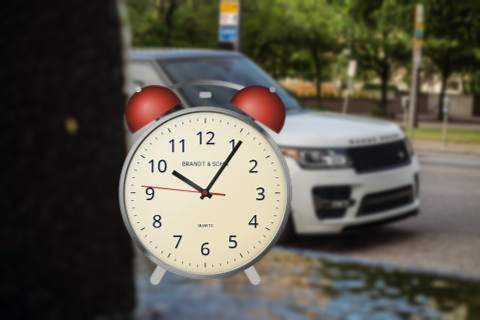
10:05:46
